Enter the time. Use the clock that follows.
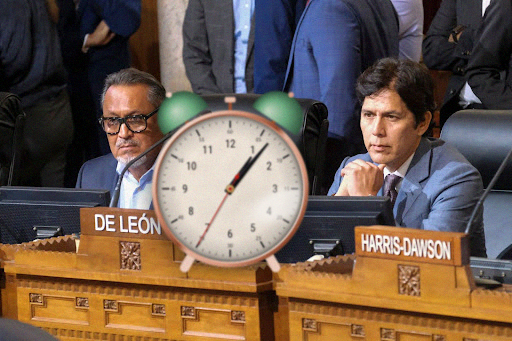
1:06:35
